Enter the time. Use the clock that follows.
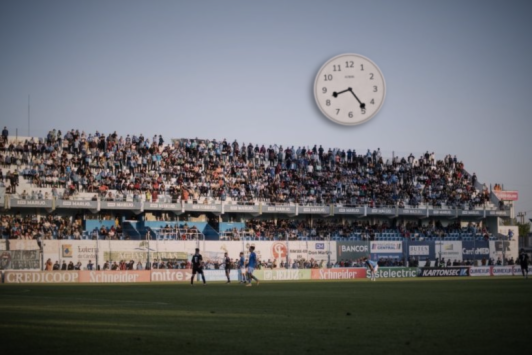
8:24
